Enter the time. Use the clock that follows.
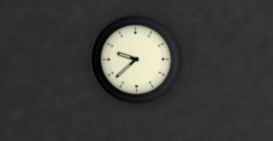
9:38
